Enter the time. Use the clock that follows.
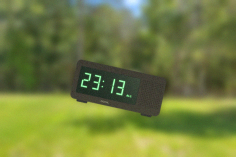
23:13
